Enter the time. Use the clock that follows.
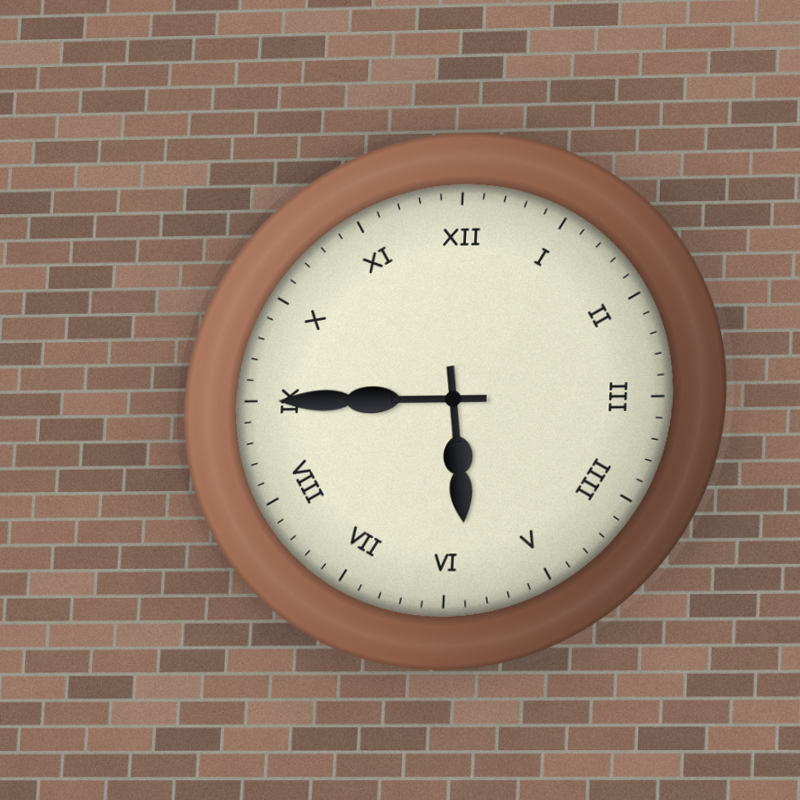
5:45
